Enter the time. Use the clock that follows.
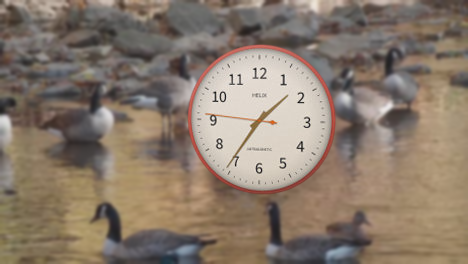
1:35:46
